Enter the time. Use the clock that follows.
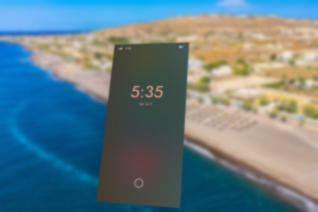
5:35
